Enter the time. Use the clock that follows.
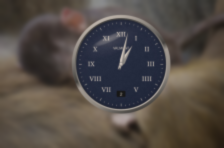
1:02
